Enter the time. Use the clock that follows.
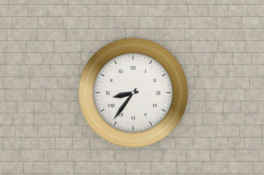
8:36
